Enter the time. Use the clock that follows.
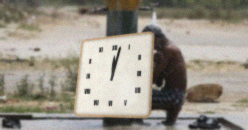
12:02
